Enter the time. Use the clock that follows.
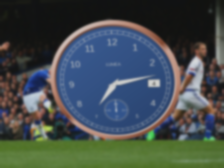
7:13
